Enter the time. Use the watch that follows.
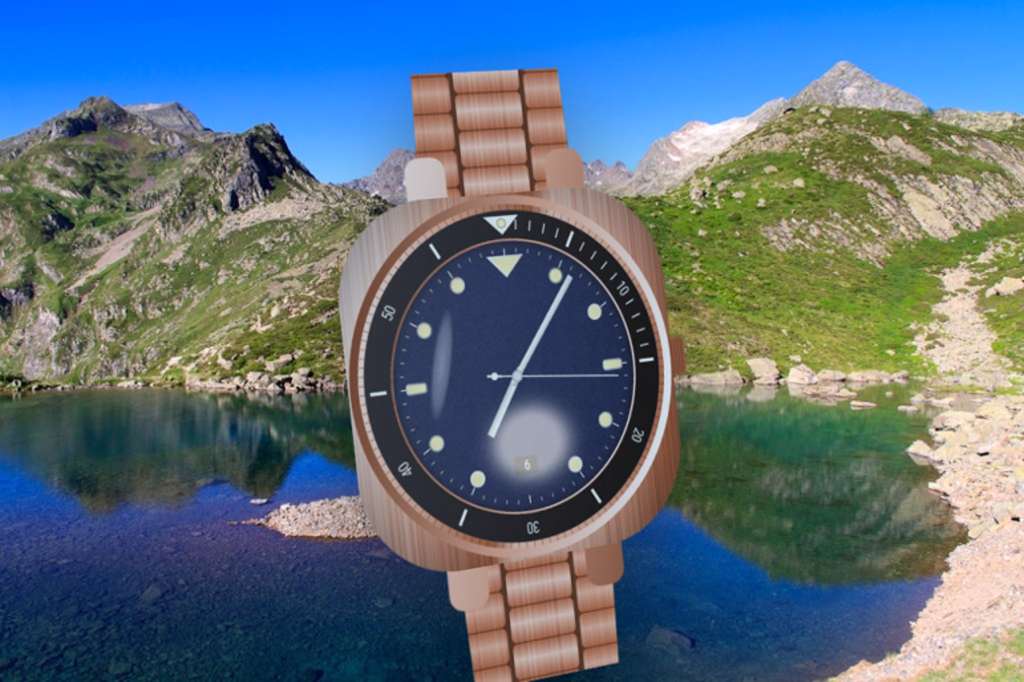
7:06:16
